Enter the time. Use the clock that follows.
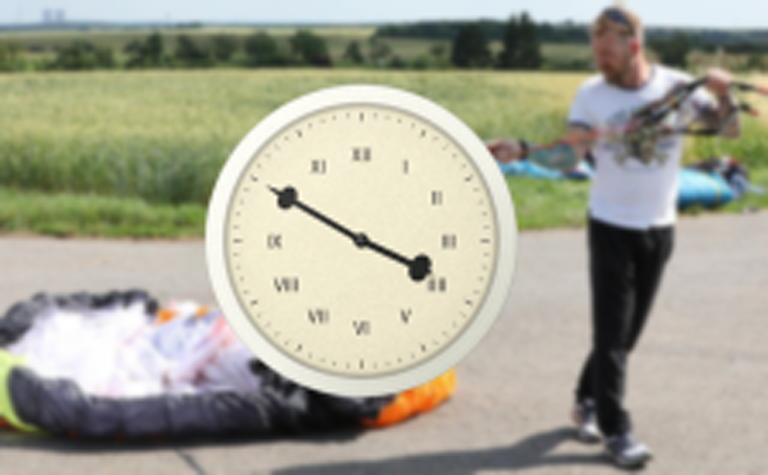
3:50
